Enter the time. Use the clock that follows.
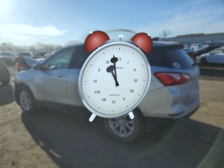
10:58
